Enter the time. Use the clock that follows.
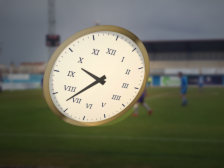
9:37
